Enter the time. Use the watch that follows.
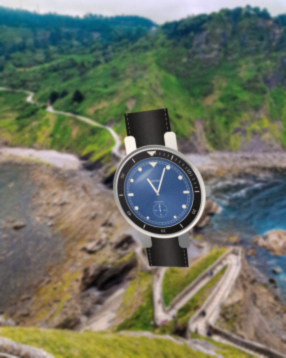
11:04
